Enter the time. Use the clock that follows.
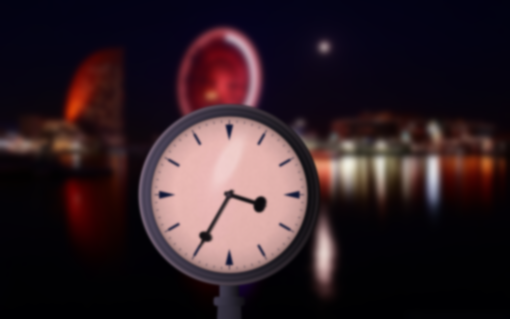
3:35
